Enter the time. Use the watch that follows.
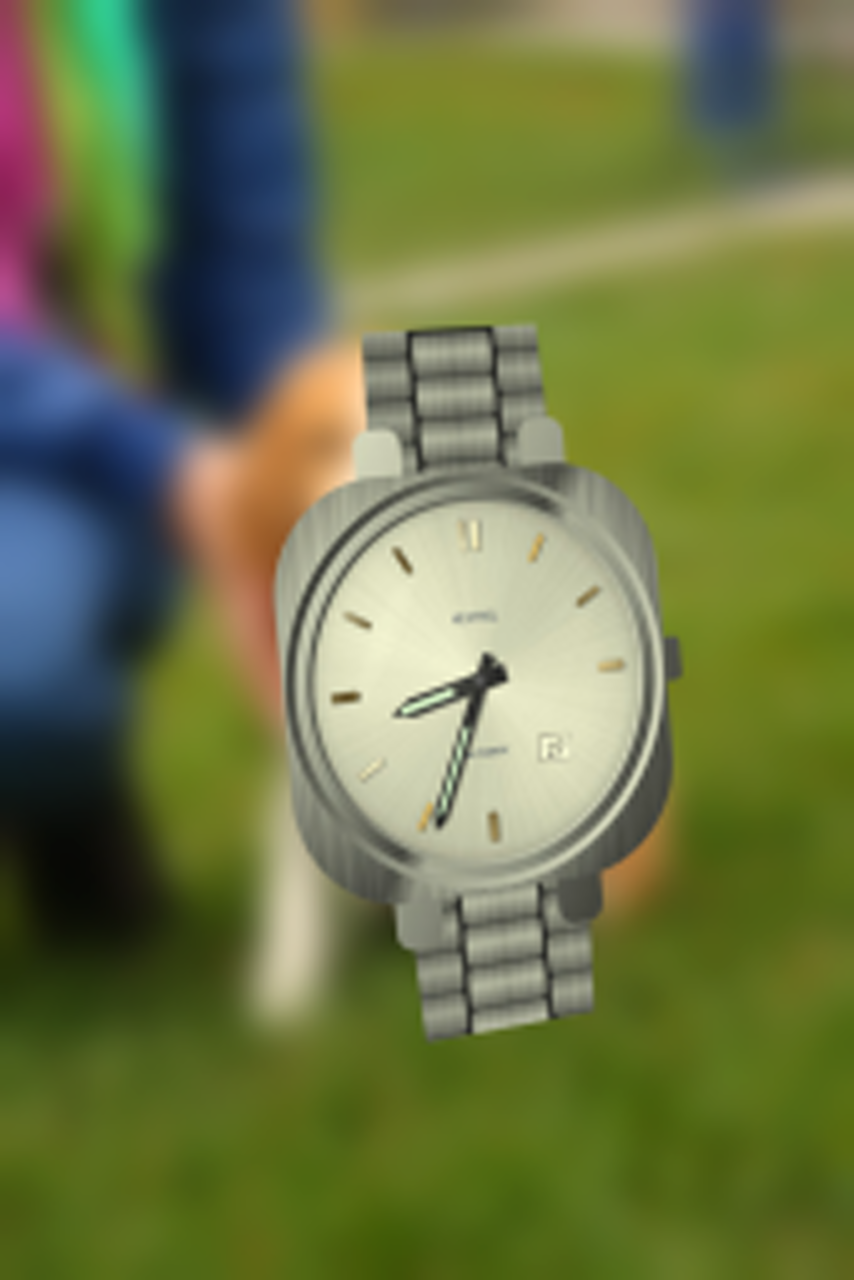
8:34
